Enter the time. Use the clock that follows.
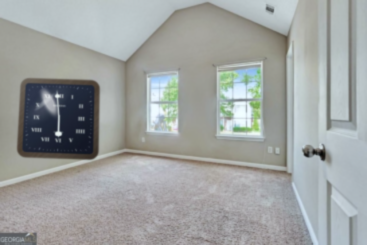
5:59
